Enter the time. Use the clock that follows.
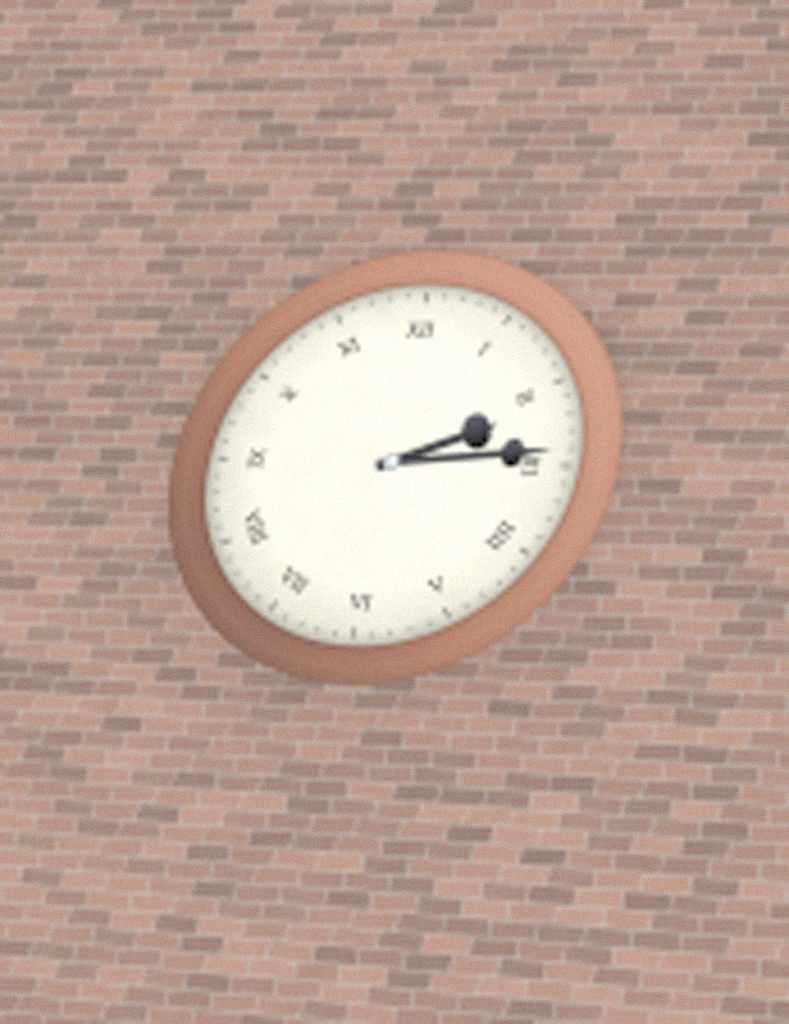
2:14
